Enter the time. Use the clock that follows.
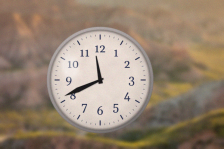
11:41
